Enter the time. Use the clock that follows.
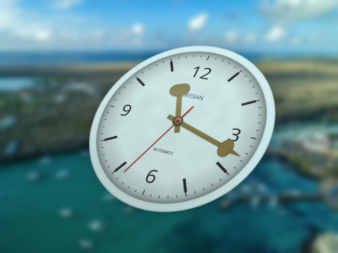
11:17:34
